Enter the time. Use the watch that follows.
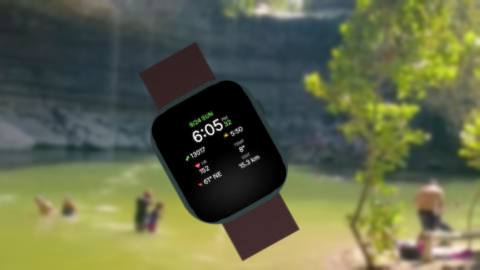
6:05
